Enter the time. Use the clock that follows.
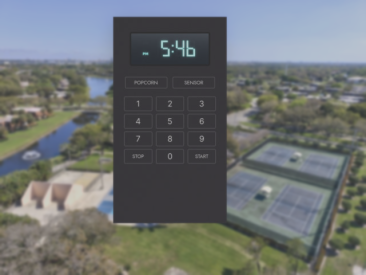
5:46
